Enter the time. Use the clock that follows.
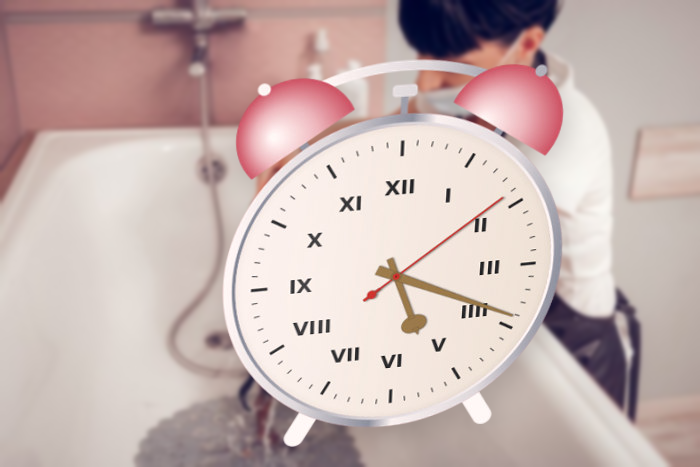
5:19:09
